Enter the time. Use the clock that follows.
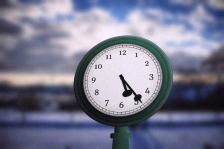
5:24
